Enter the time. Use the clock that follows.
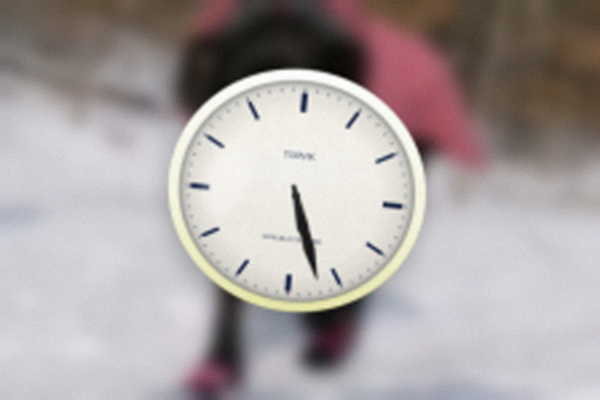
5:27
